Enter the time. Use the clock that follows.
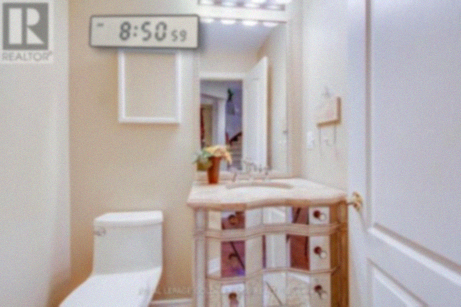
8:50
